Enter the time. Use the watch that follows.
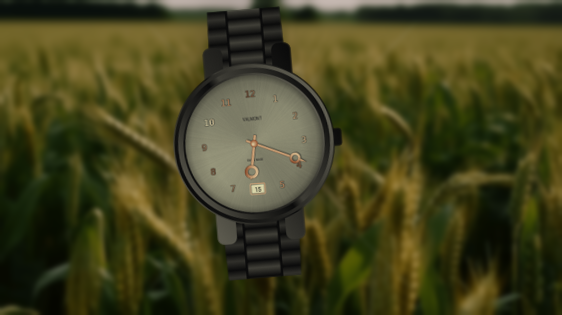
6:19
